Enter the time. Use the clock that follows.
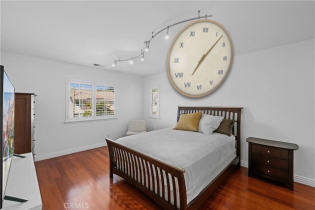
7:07
